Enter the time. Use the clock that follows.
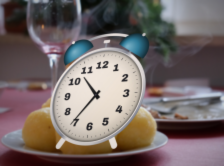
10:36
